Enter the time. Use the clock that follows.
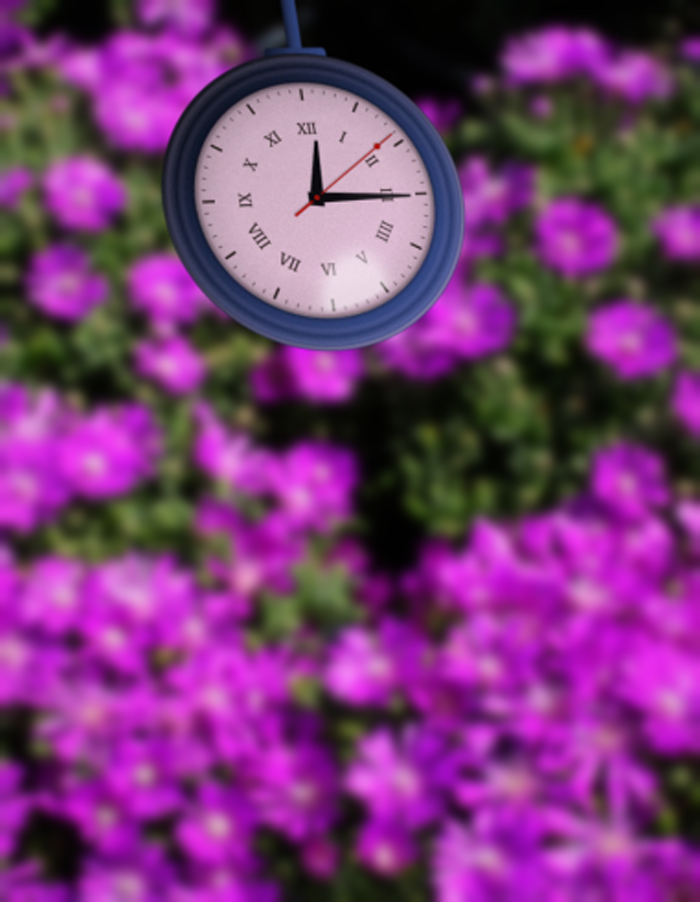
12:15:09
